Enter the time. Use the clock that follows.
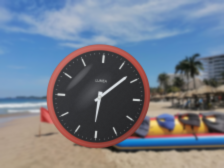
6:08
